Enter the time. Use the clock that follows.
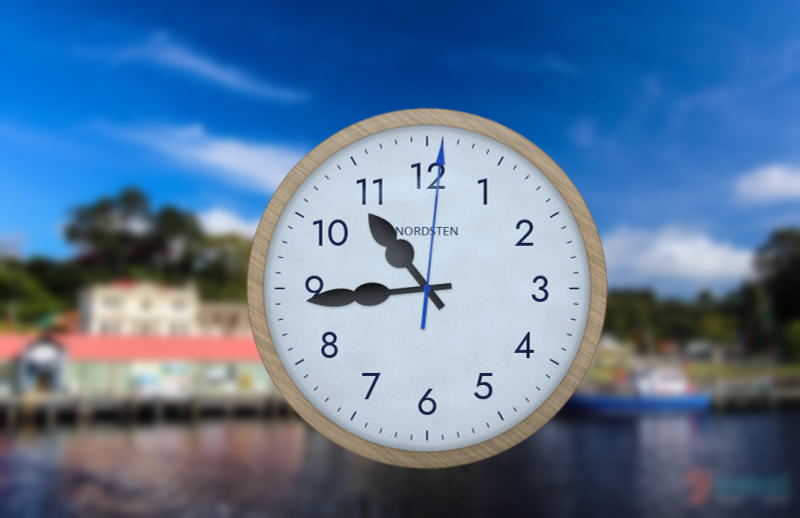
10:44:01
